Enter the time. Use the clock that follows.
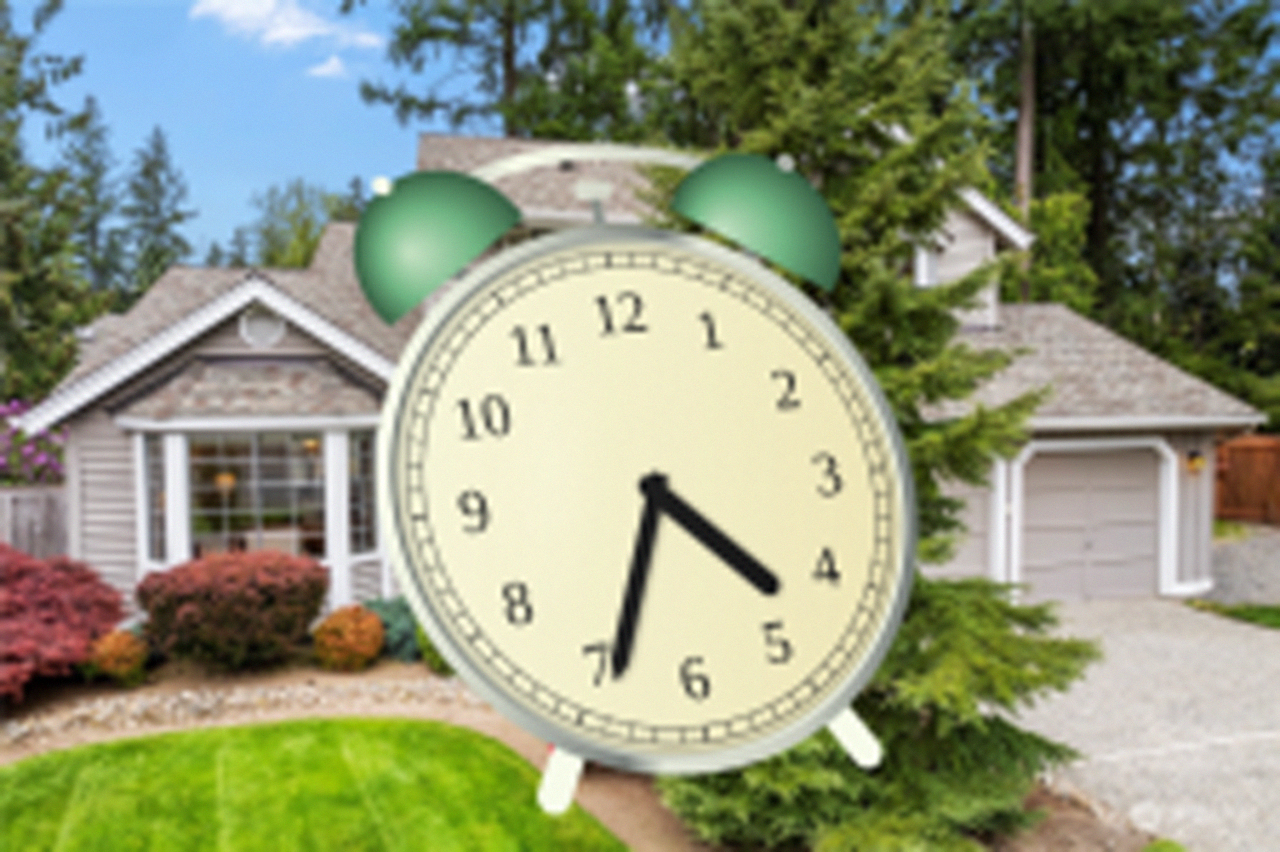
4:34
